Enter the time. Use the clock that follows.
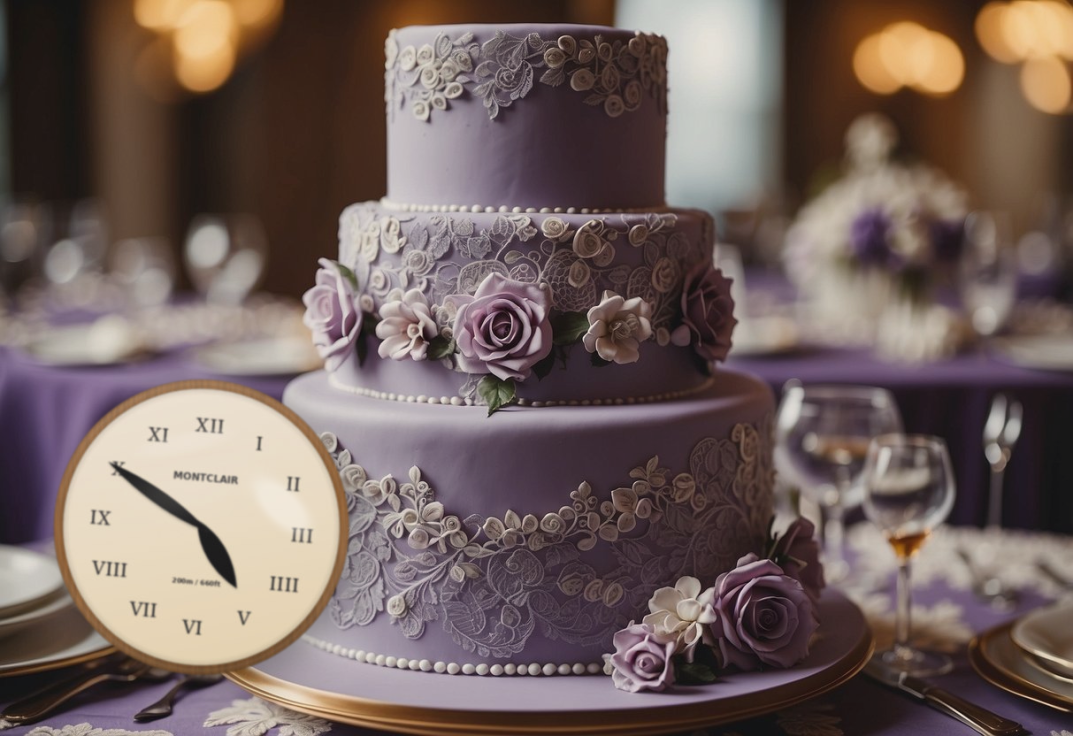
4:50
